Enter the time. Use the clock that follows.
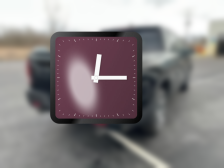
12:15
